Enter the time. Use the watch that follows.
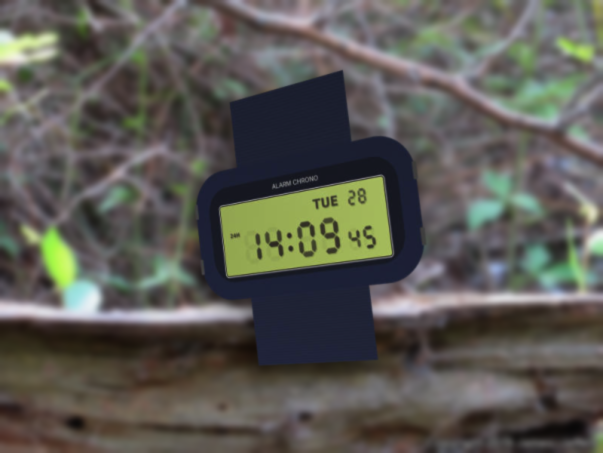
14:09:45
